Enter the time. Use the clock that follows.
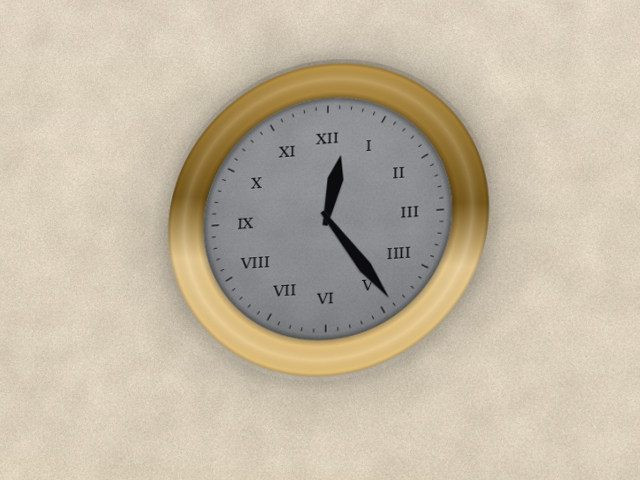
12:24
